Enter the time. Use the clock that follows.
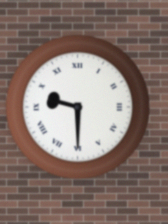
9:30
